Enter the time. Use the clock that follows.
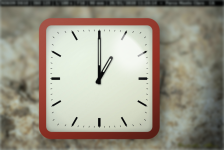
1:00
